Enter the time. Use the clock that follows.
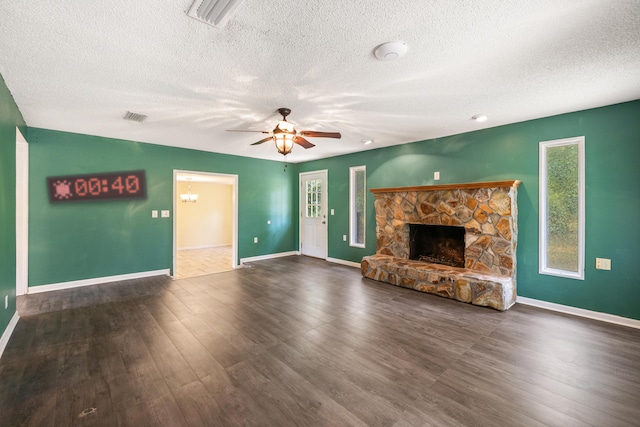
0:40
